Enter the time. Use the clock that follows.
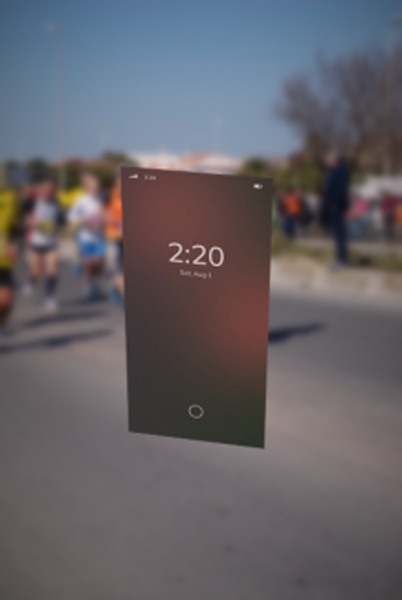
2:20
